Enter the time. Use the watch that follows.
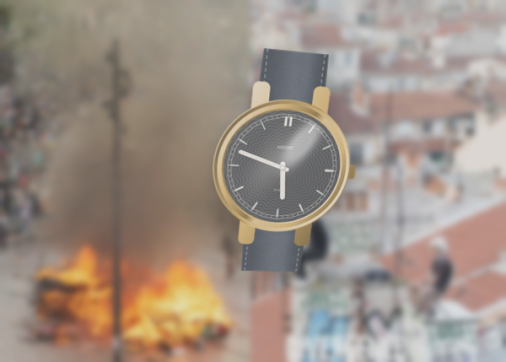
5:48
